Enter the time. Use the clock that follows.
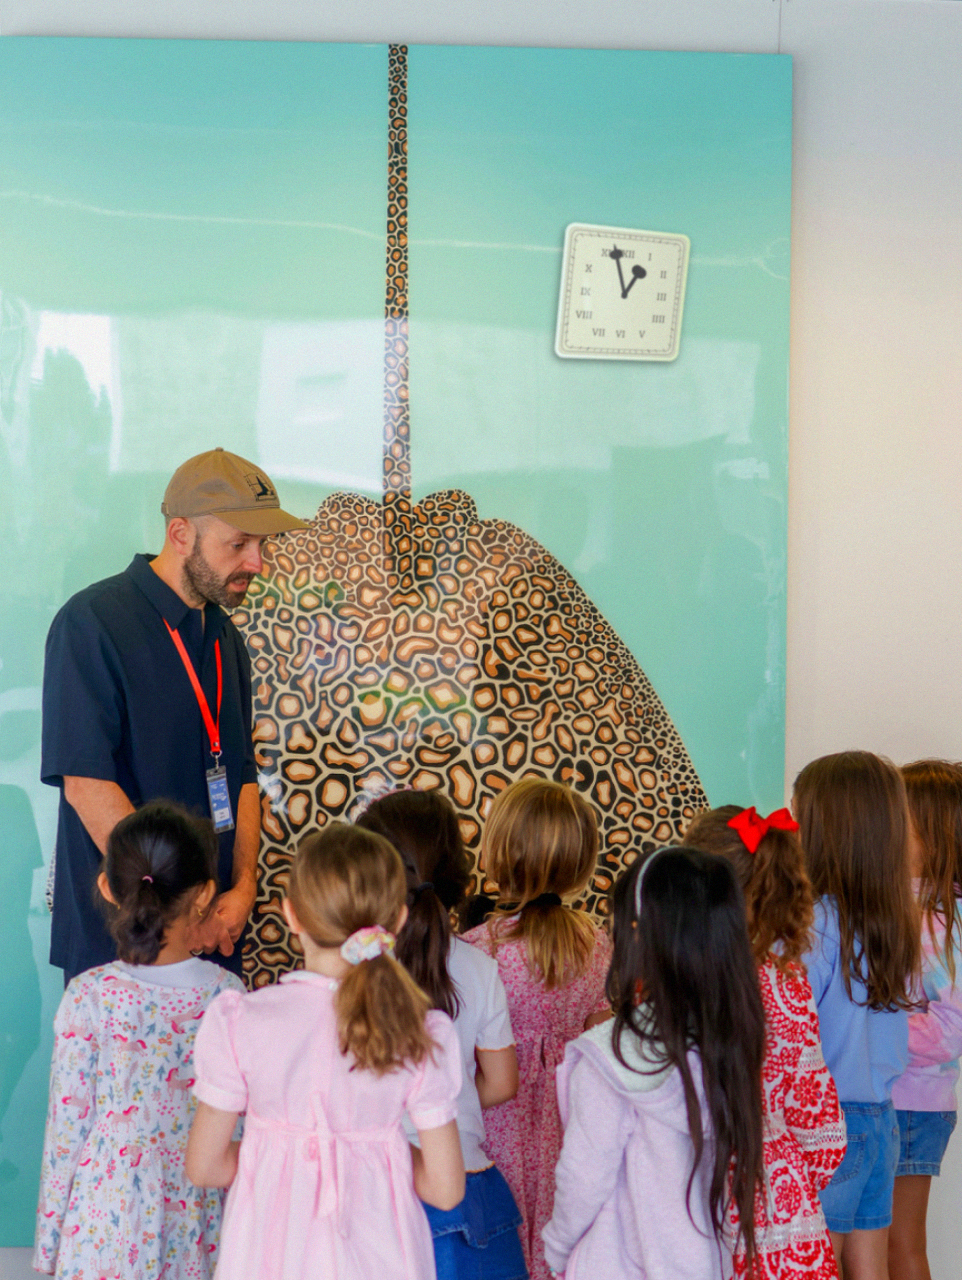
12:57
